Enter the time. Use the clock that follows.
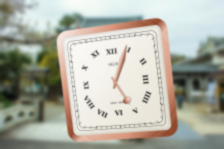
5:04
